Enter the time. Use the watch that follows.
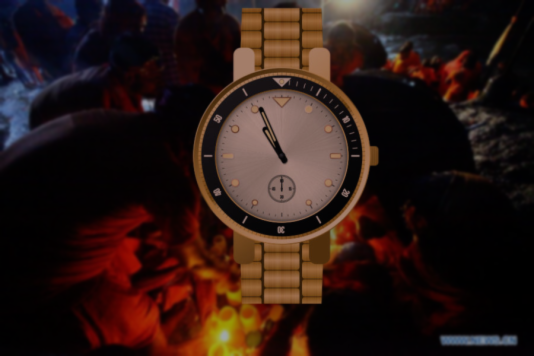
10:56
